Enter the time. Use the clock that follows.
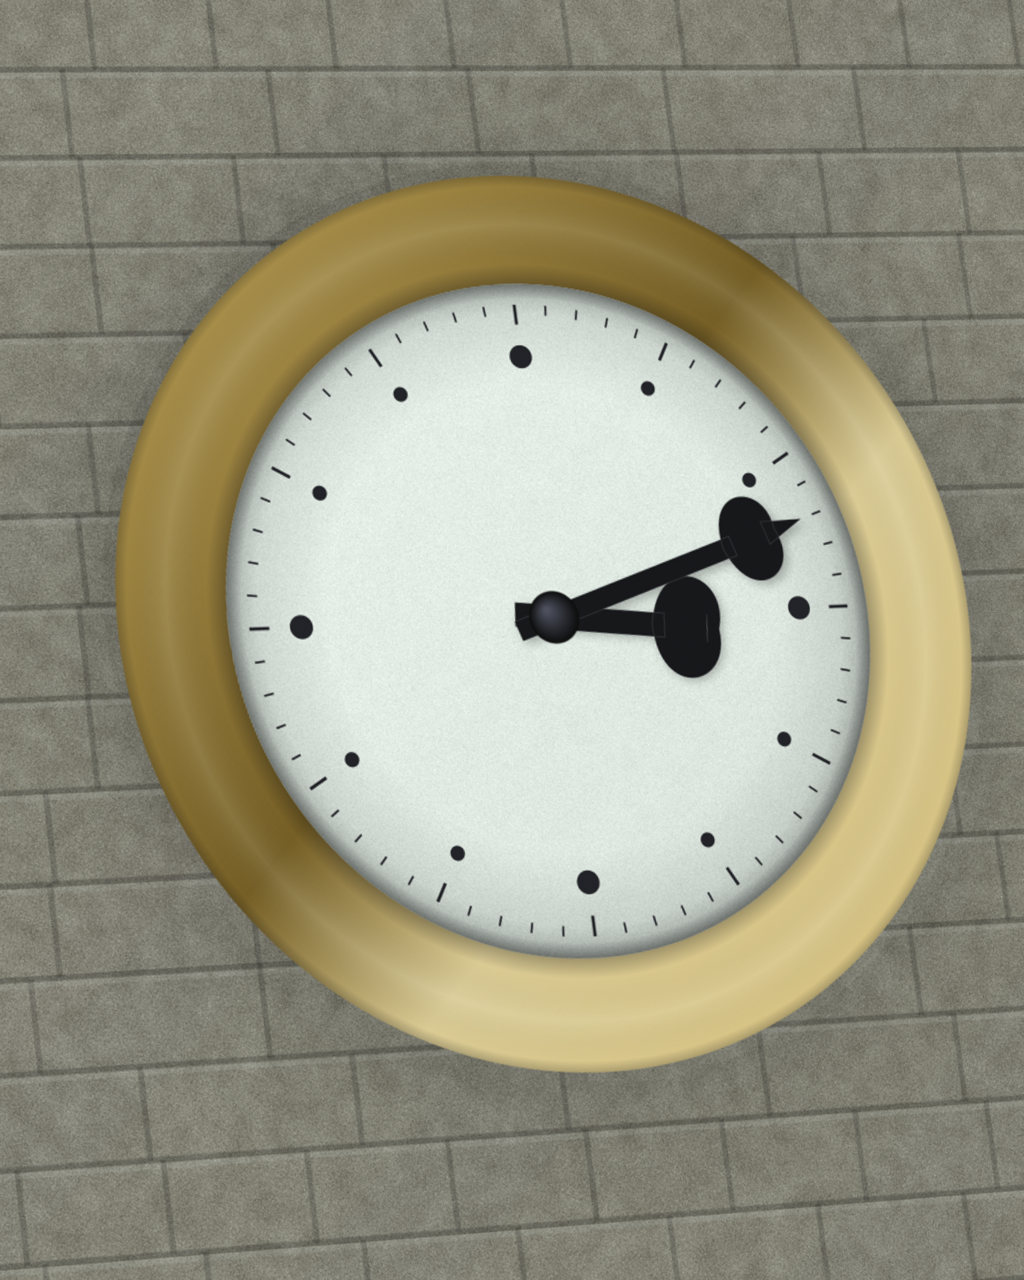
3:12
